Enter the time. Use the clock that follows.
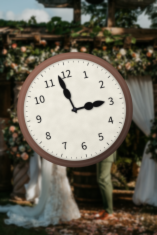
2:58
